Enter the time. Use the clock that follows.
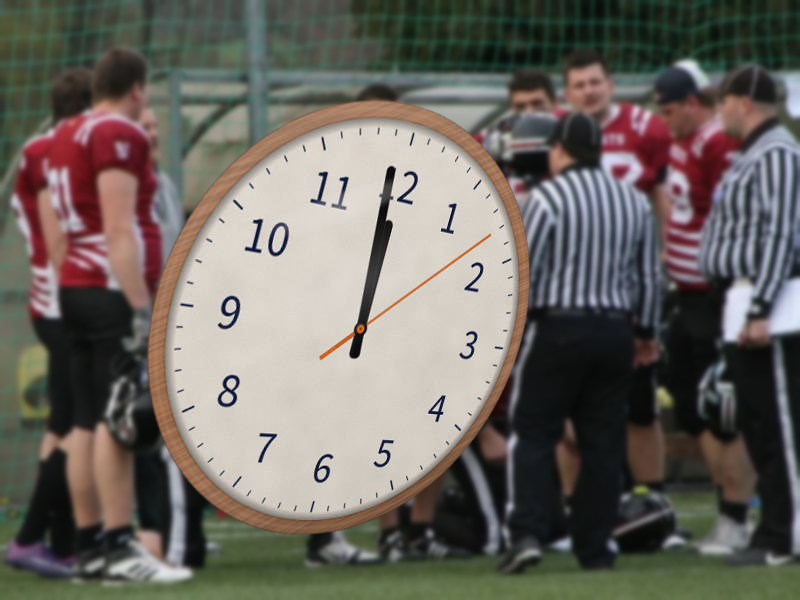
11:59:08
